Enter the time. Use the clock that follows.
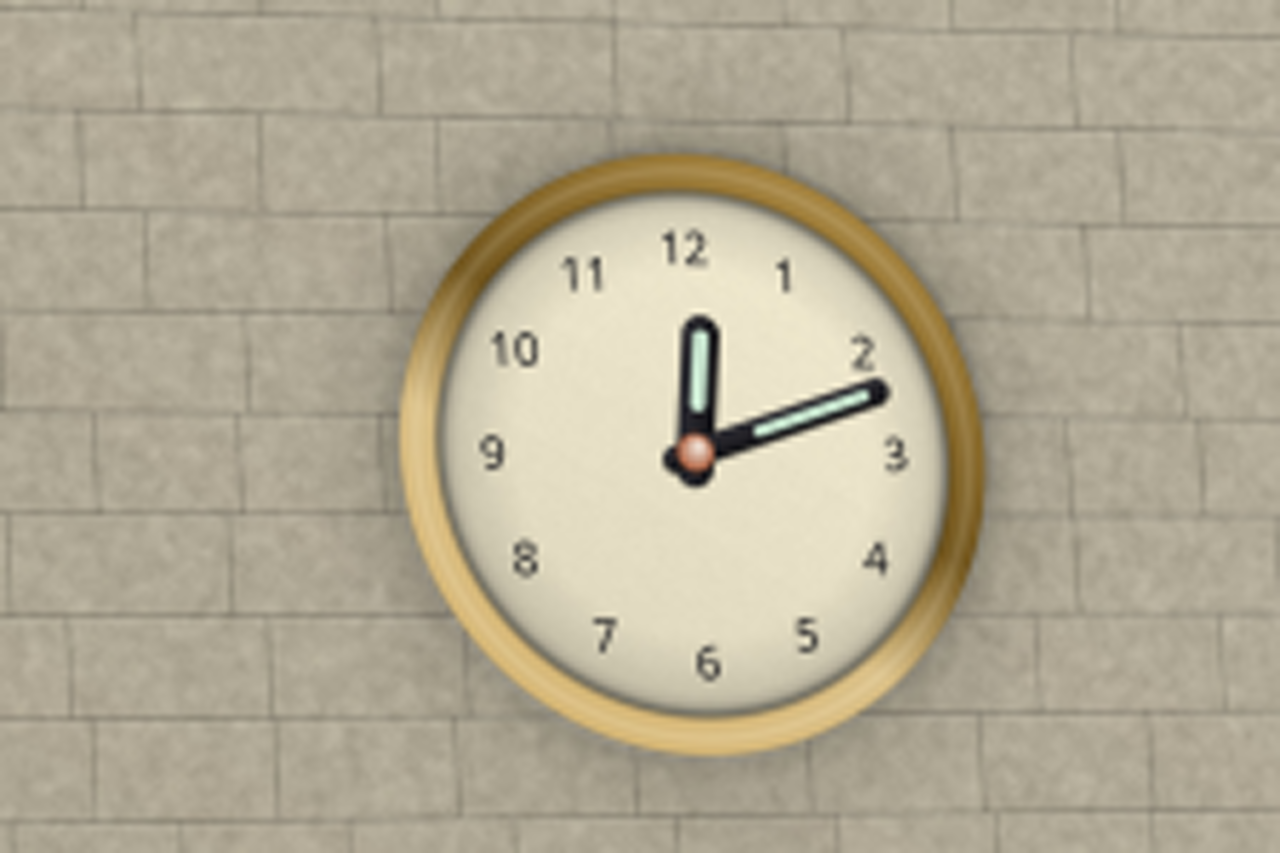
12:12
